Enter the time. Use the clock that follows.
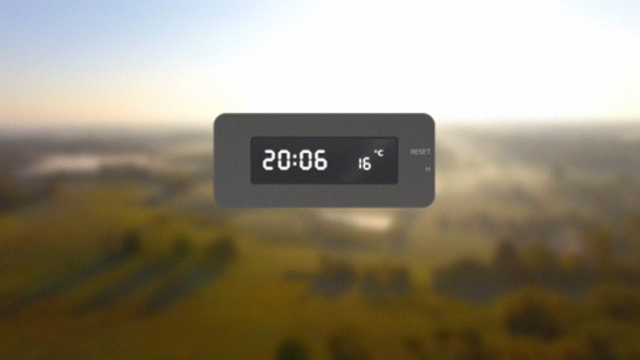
20:06
